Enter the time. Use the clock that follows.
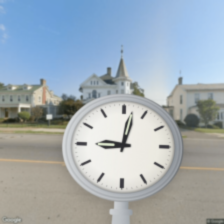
9:02
